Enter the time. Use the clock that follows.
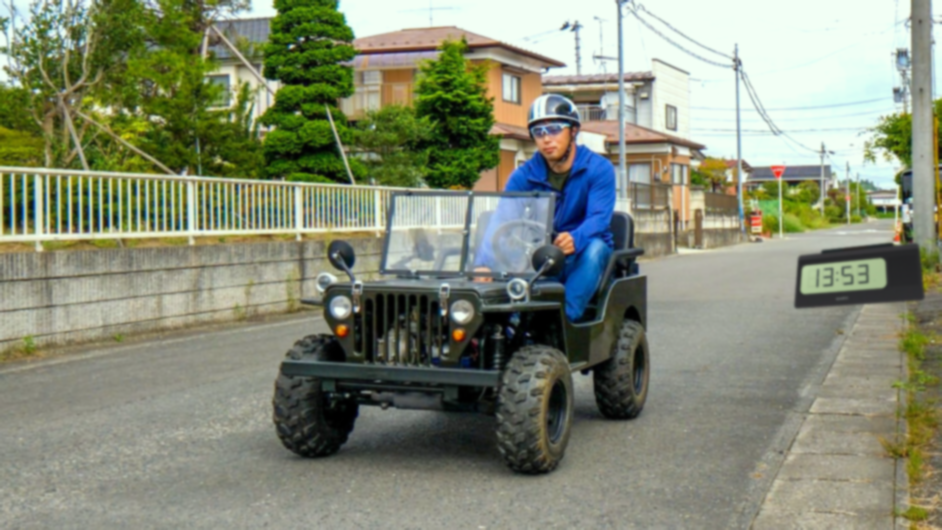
13:53
